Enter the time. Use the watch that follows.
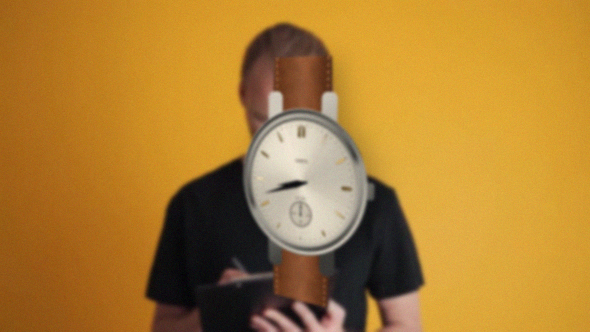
8:42
